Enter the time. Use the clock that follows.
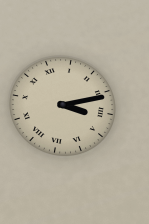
4:16
